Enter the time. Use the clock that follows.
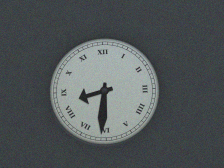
8:31
